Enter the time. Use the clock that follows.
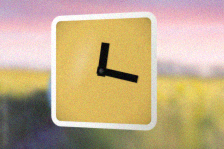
12:17
